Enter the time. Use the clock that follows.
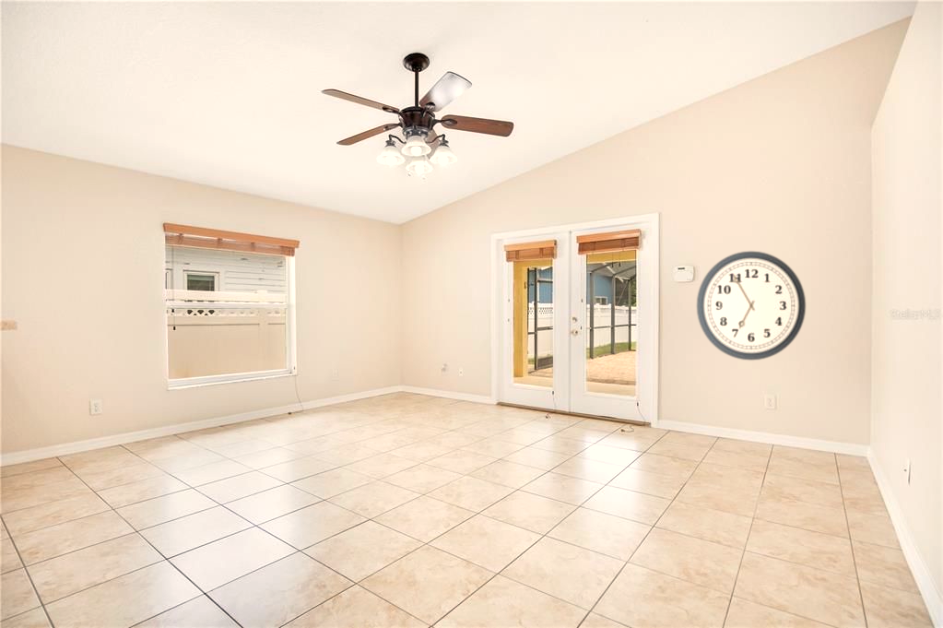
6:55
